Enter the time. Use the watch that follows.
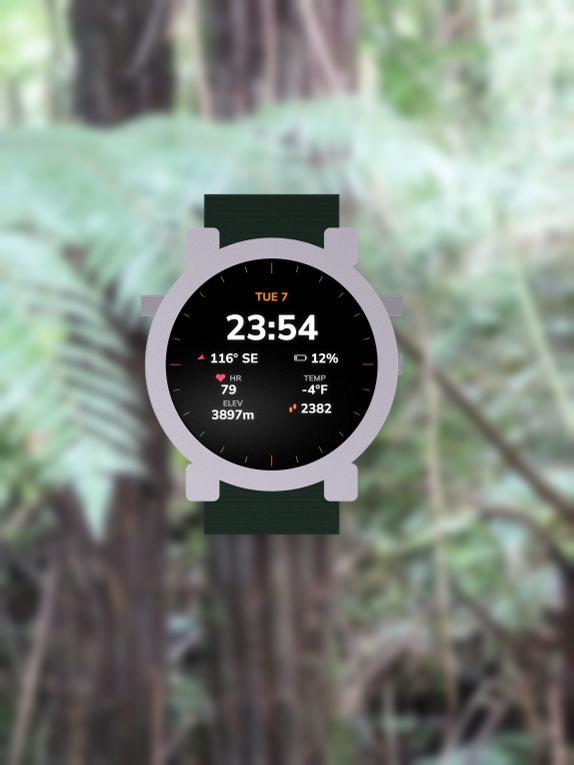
23:54
